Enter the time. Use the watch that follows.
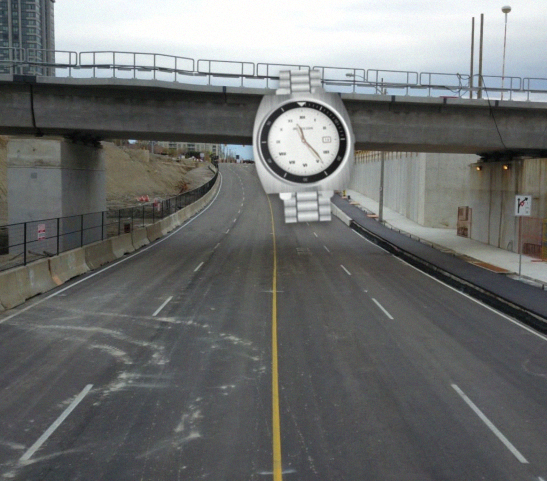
11:24
